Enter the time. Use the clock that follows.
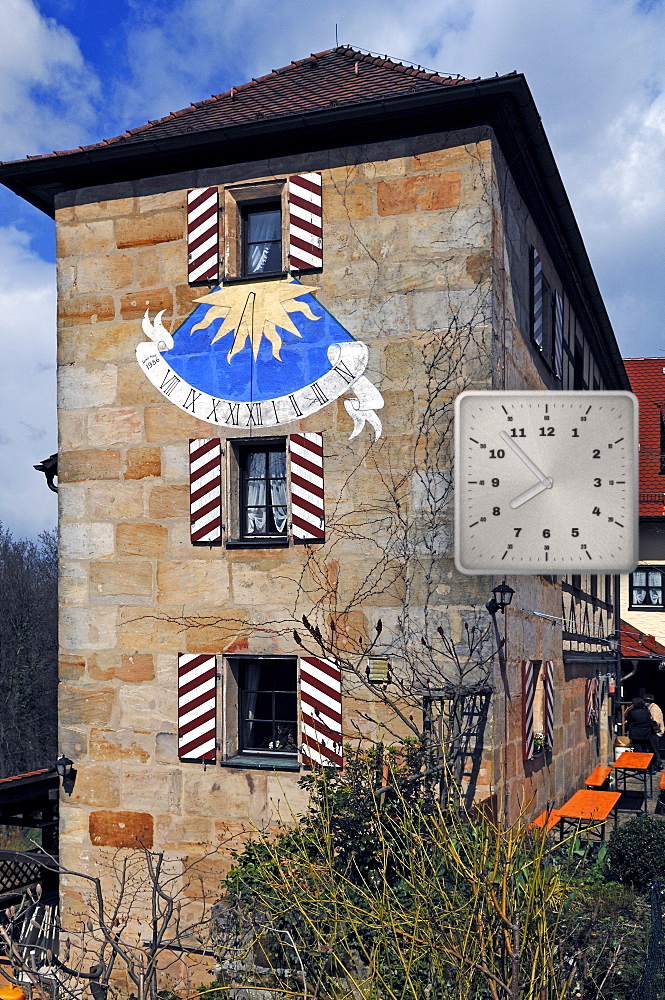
7:53
